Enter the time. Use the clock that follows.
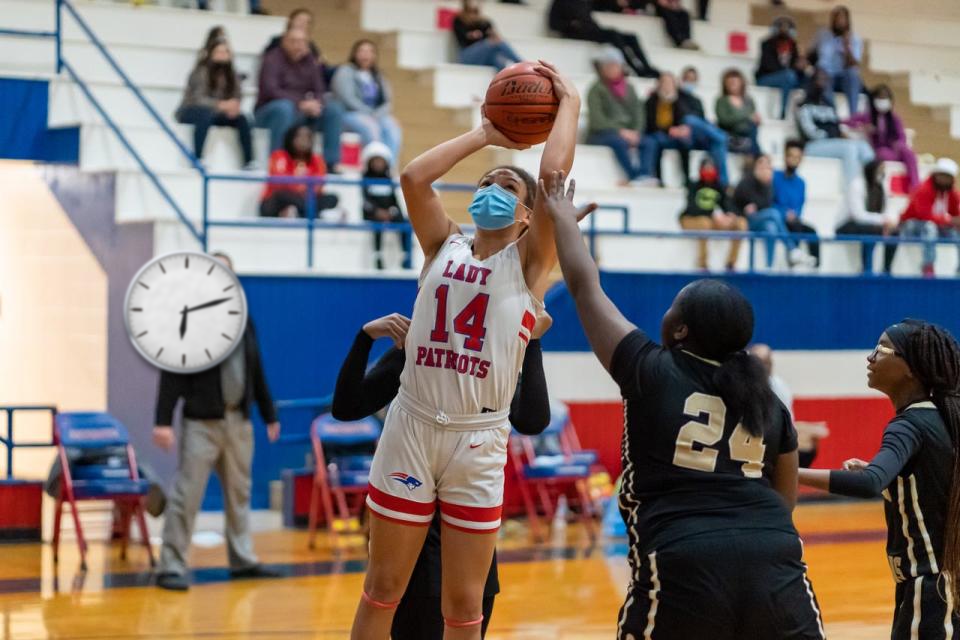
6:12
